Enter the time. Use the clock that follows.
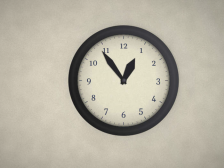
12:54
